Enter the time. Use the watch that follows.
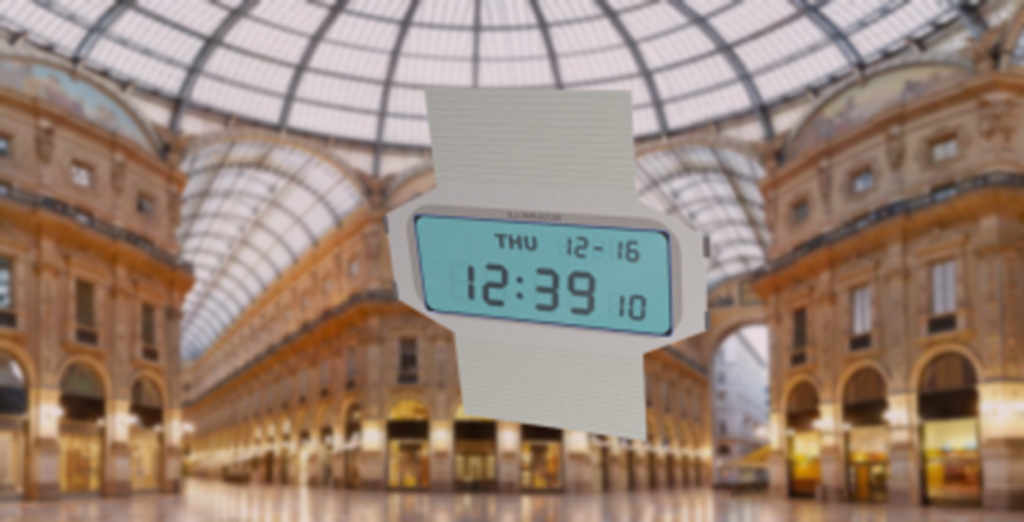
12:39:10
